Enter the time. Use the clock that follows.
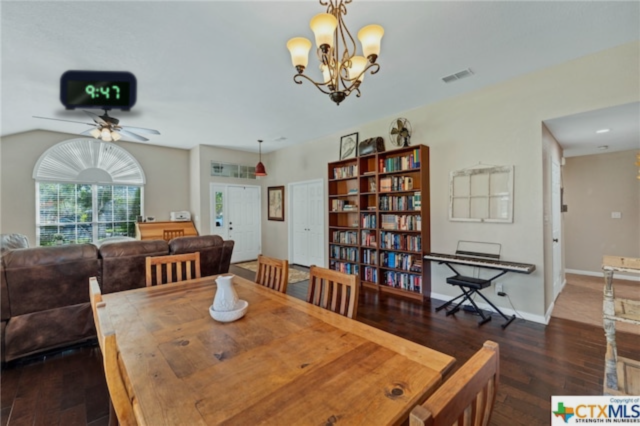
9:47
